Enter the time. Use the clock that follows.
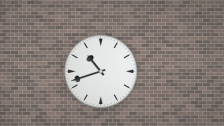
10:42
